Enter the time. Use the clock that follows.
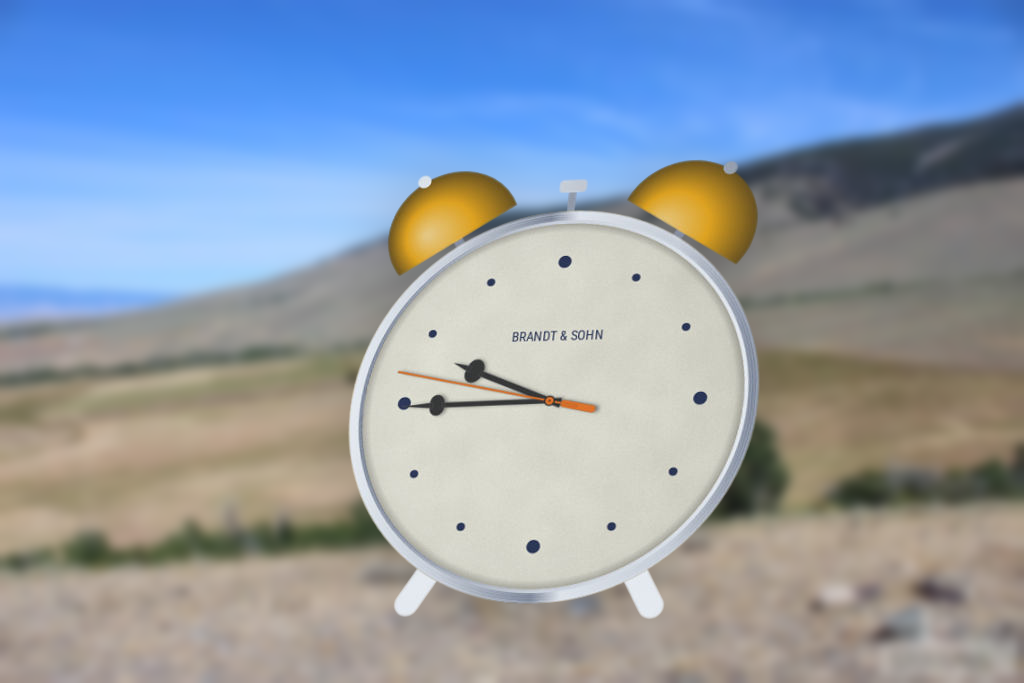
9:44:47
